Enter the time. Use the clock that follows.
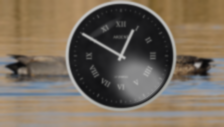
12:50
